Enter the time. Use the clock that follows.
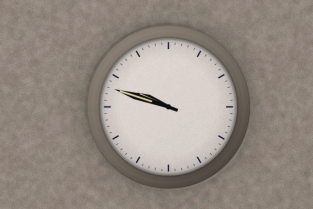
9:48
